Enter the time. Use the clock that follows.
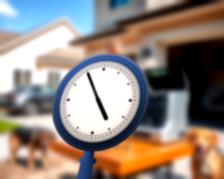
4:55
